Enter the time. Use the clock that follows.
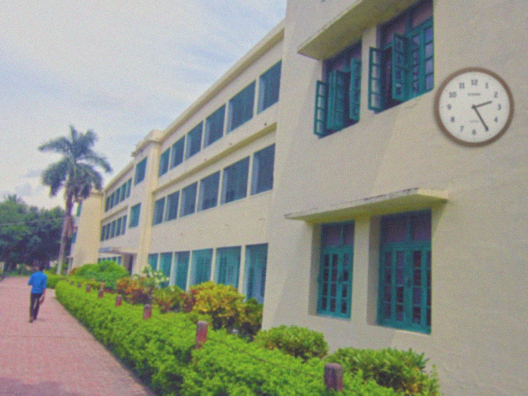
2:25
